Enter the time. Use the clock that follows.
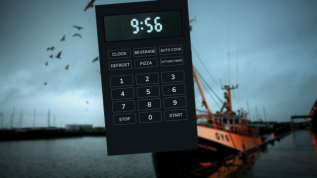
9:56
